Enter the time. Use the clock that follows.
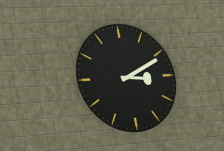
3:11
